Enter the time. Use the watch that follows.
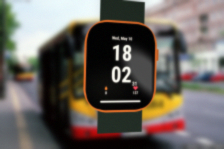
18:02
